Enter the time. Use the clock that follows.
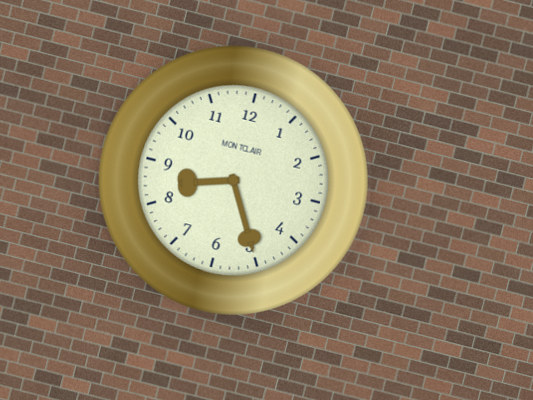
8:25
